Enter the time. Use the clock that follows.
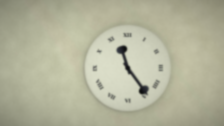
11:24
